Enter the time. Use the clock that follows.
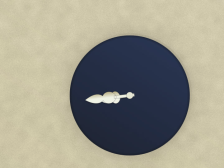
8:44
